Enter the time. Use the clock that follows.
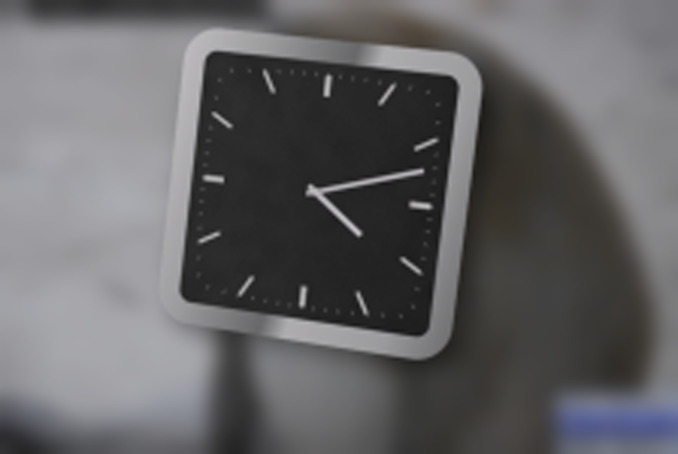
4:12
